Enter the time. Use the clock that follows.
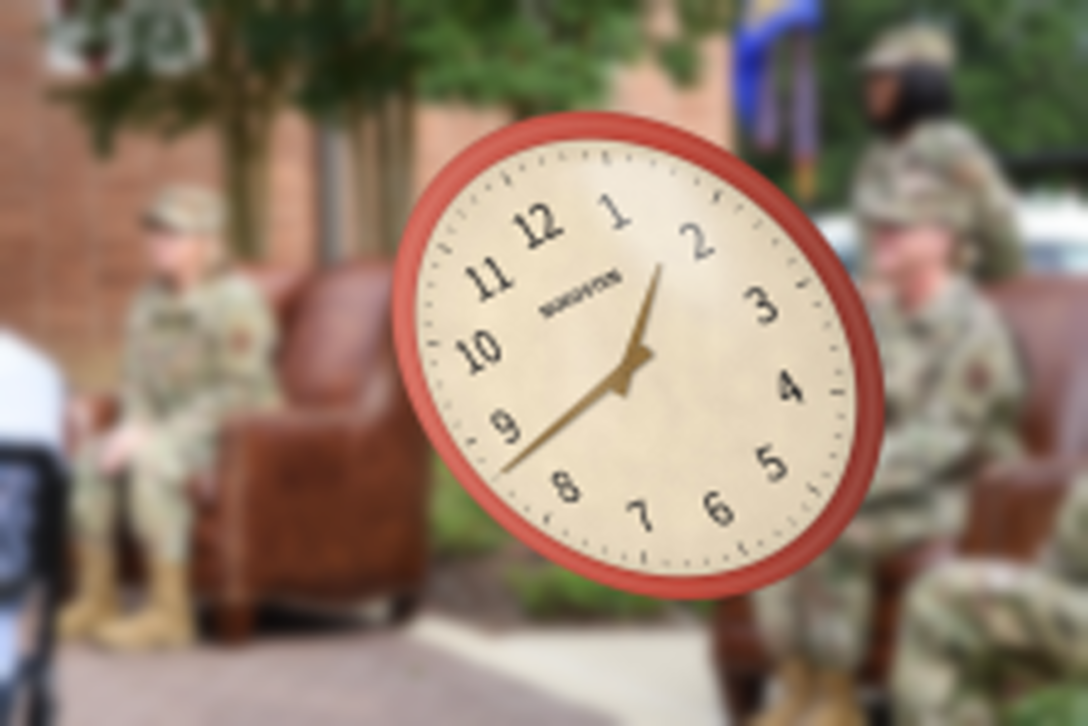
1:43
